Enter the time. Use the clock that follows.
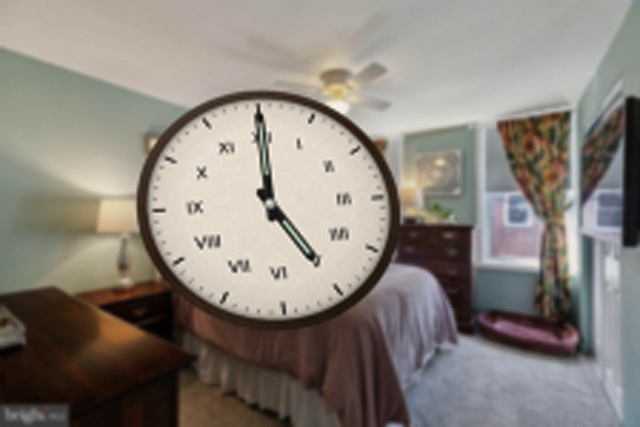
5:00
